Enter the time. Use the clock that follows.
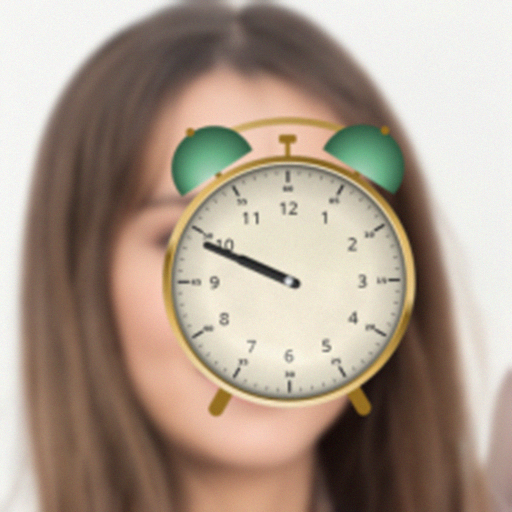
9:49
